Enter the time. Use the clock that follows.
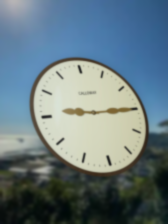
9:15
